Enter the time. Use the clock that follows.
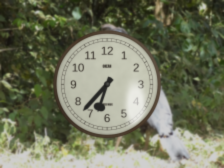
6:37
